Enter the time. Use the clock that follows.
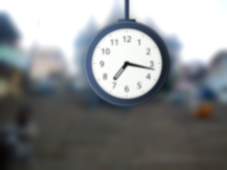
7:17
